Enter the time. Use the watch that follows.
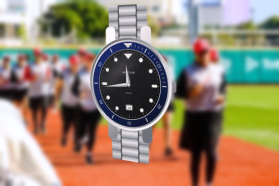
11:44
